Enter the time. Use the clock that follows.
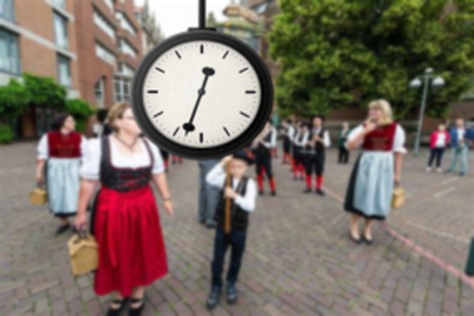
12:33
